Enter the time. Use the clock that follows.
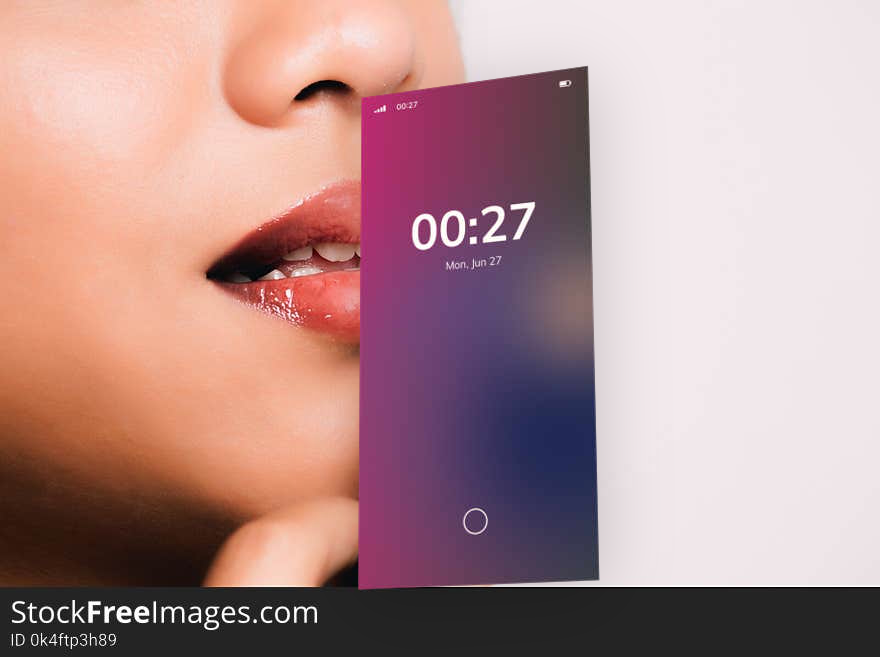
0:27
